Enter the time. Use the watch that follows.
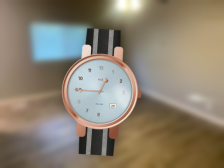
12:45
